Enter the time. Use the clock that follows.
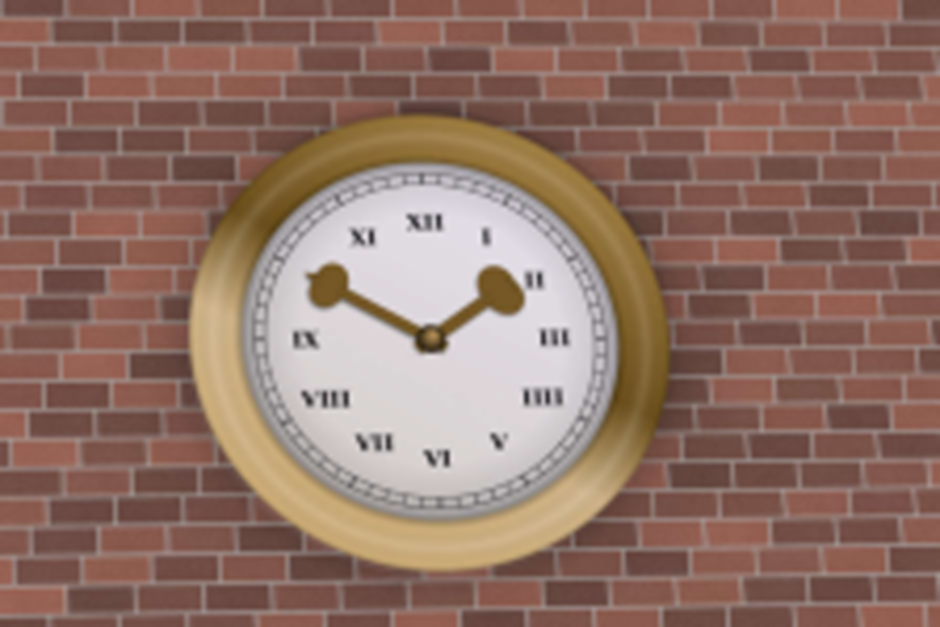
1:50
